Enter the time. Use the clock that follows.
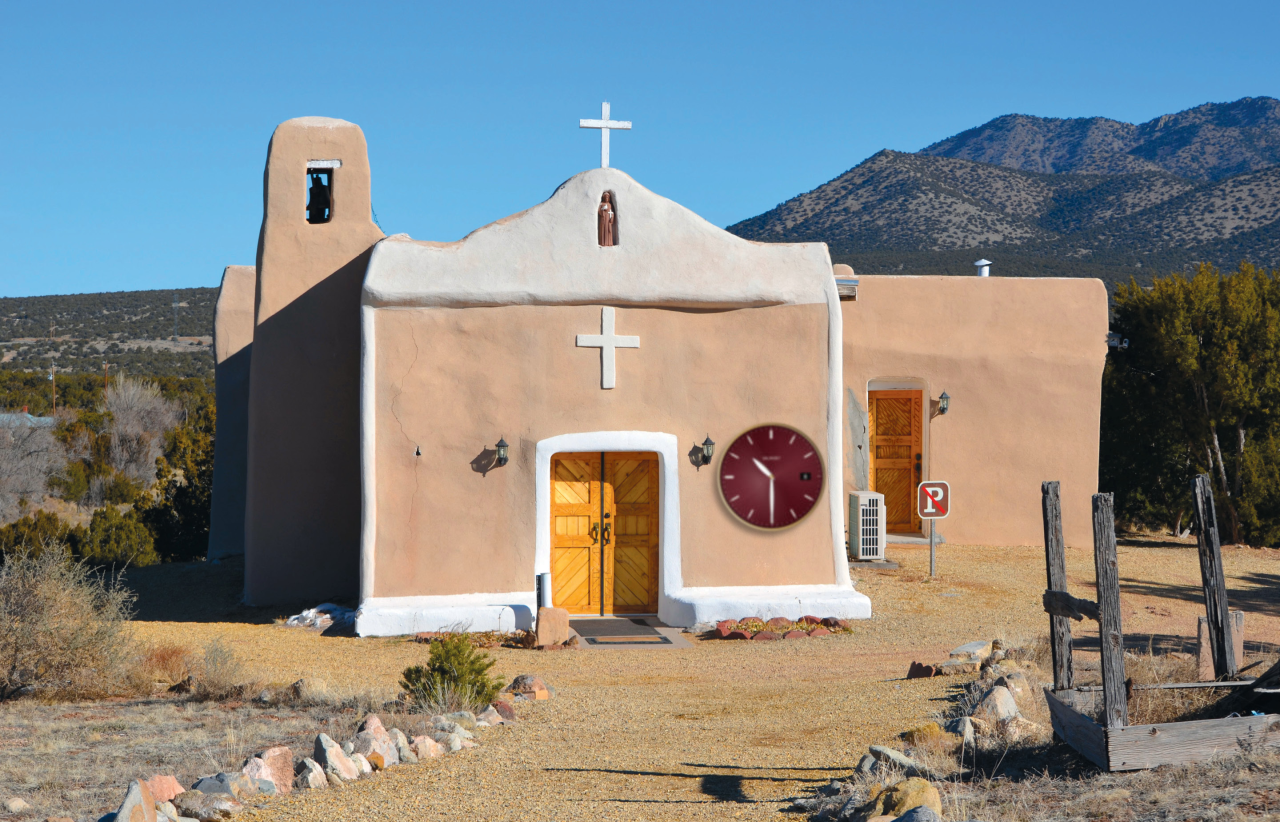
10:30
